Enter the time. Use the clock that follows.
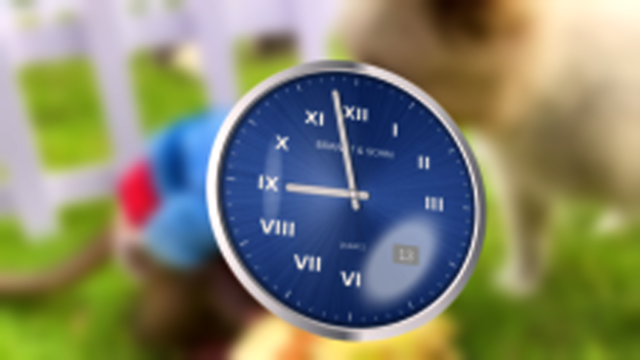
8:58
